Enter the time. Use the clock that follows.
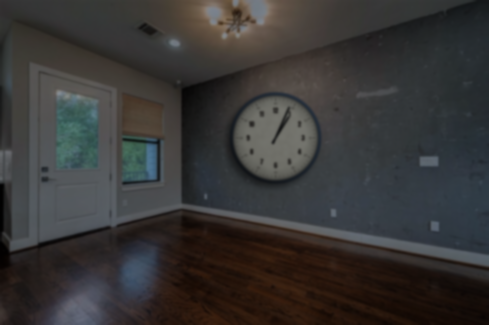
1:04
